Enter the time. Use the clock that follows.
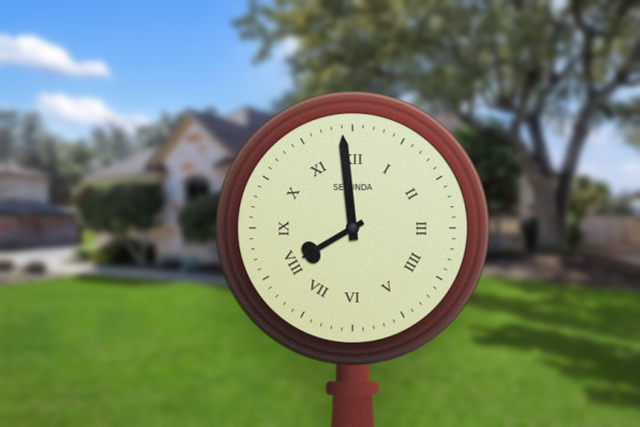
7:59
